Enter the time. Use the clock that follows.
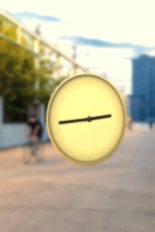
2:44
